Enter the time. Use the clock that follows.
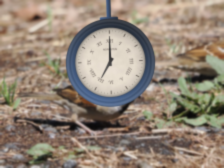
7:00
